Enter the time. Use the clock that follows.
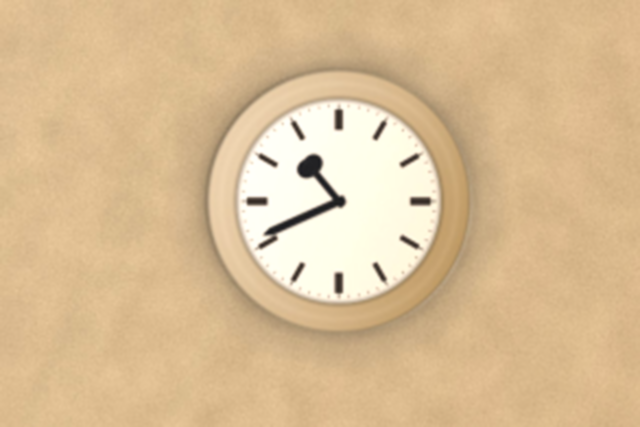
10:41
